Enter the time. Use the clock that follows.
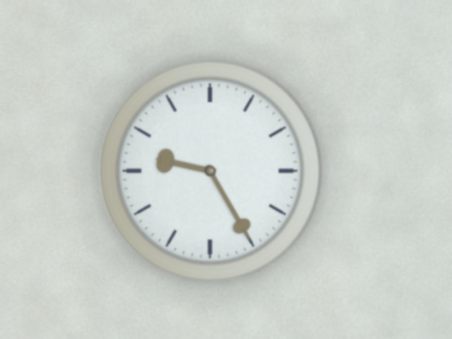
9:25
